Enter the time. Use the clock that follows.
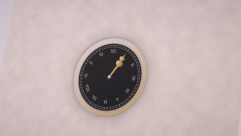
1:05
